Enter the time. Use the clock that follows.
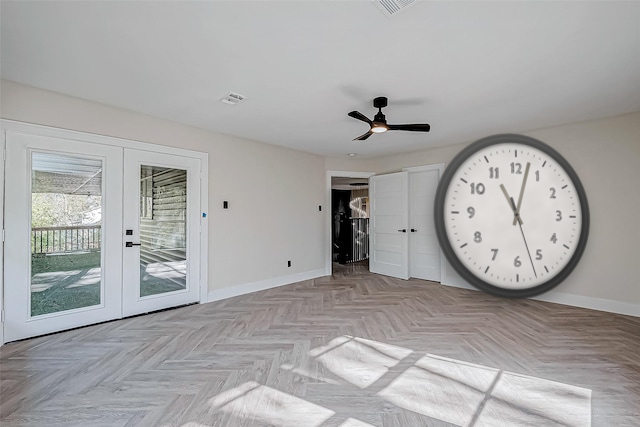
11:02:27
